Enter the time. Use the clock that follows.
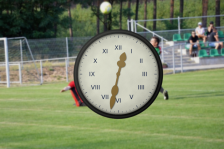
12:32
